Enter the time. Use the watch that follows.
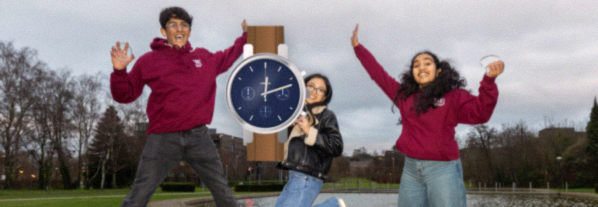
12:12
